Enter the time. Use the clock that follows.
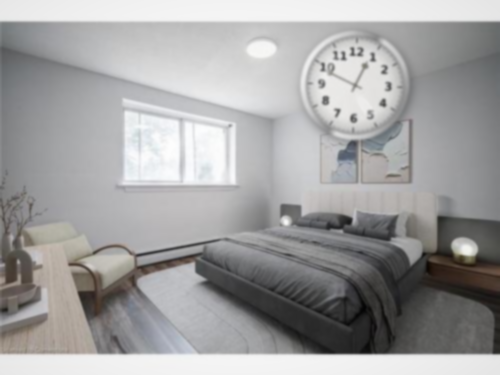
12:49
